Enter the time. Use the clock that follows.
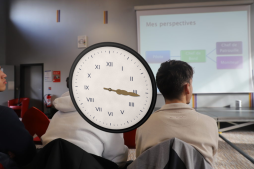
3:16
